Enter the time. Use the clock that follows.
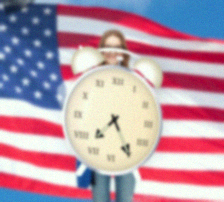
7:25
